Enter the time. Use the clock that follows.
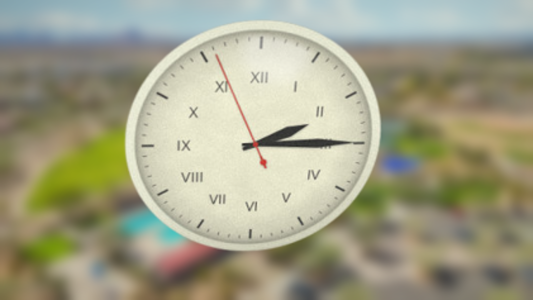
2:14:56
